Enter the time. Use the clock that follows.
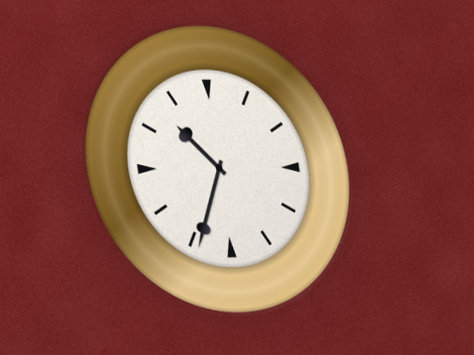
10:34
